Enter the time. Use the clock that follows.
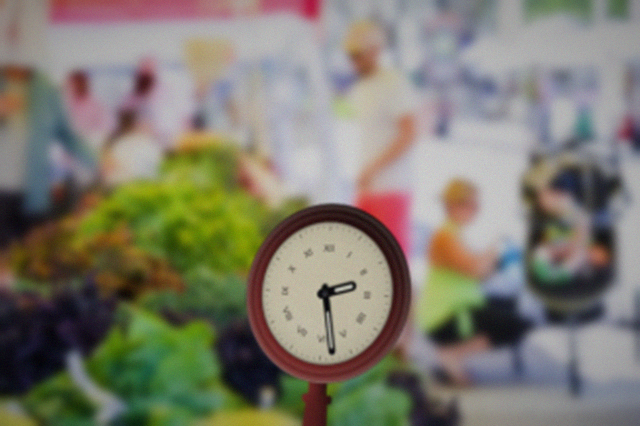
2:28
